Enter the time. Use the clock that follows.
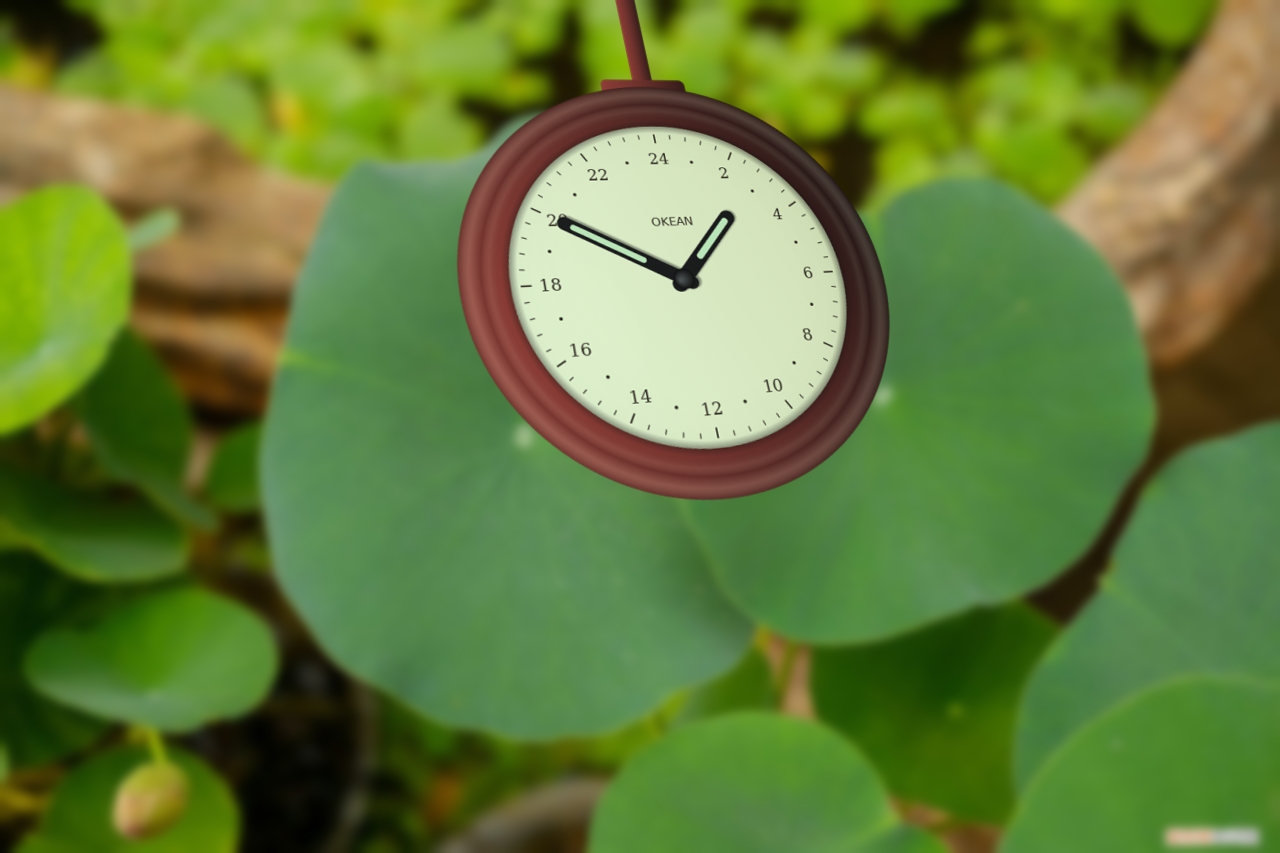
2:50
